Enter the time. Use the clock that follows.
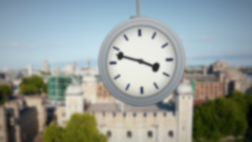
3:48
